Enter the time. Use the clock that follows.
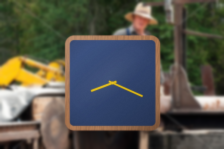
8:19
